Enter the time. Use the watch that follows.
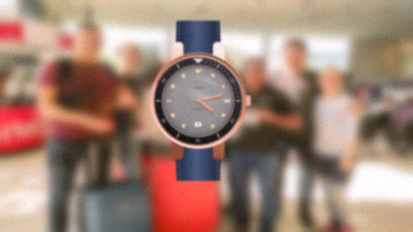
4:13
